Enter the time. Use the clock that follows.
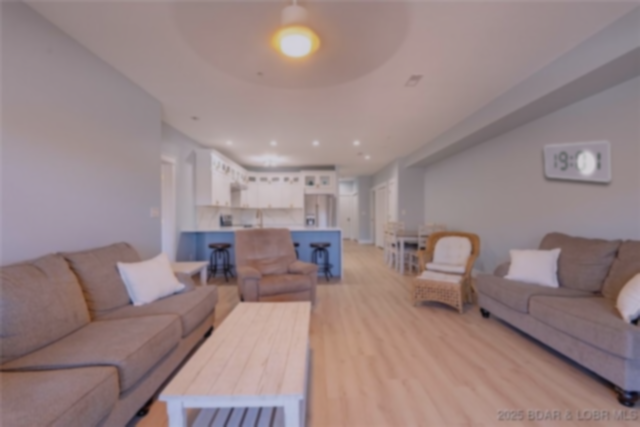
19:01
